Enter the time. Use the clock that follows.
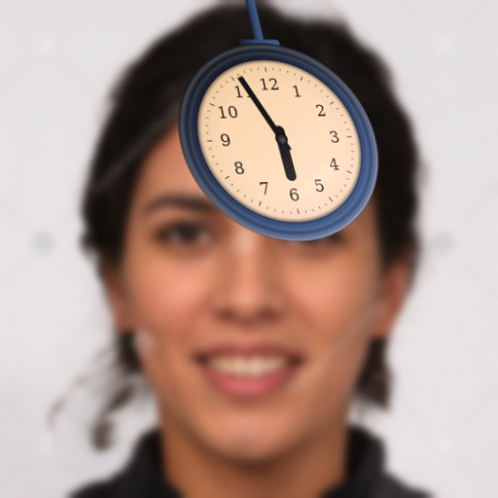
5:56
